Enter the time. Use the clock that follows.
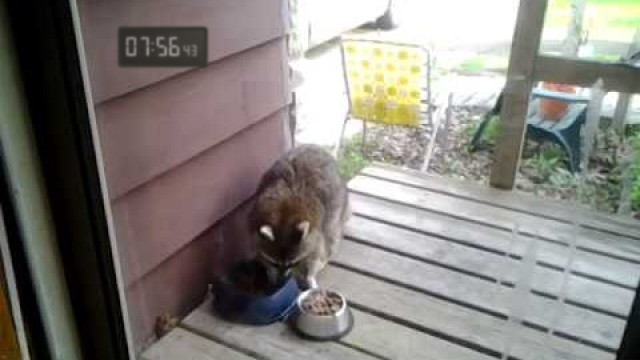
7:56
